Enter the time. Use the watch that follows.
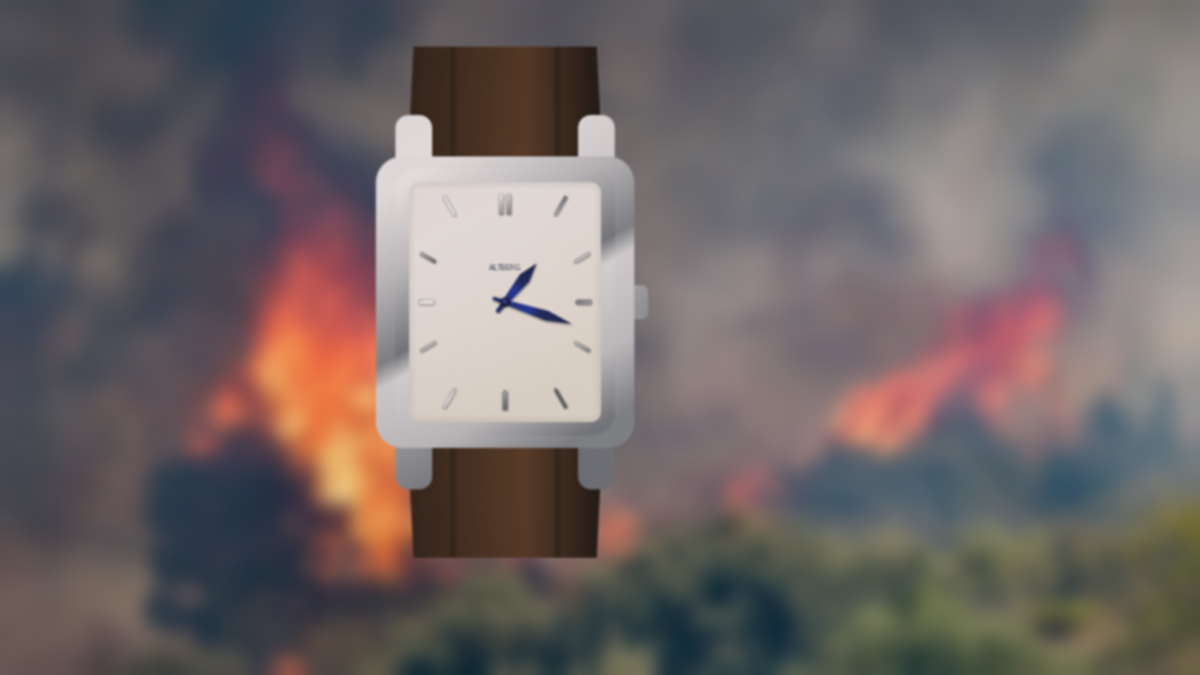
1:18
